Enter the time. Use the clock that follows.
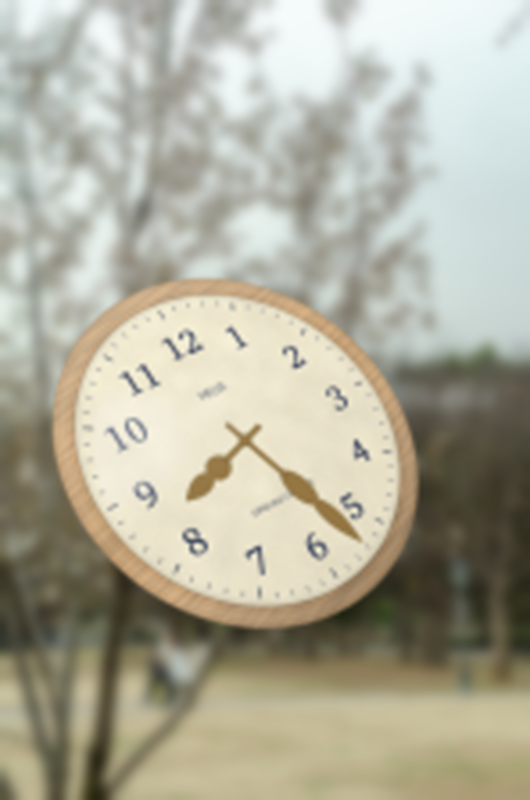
8:27
